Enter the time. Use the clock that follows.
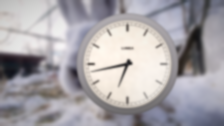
6:43
